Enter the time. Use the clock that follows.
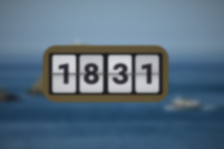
18:31
